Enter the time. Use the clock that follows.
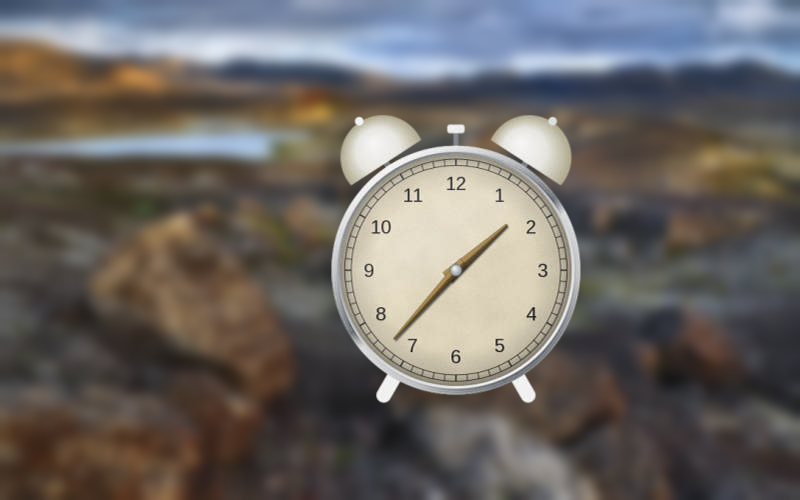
1:37
